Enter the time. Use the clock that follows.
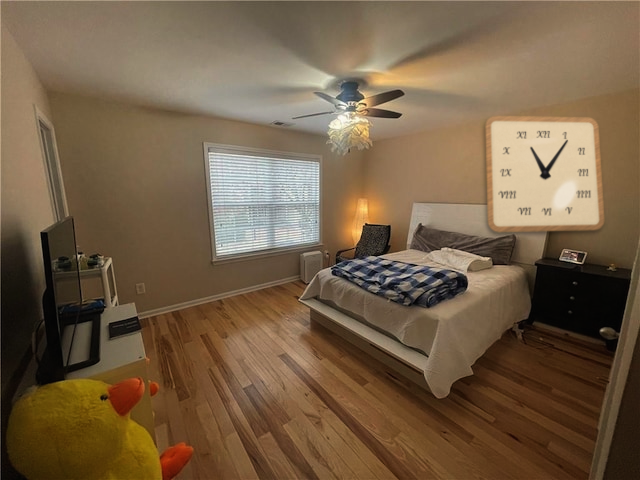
11:06
